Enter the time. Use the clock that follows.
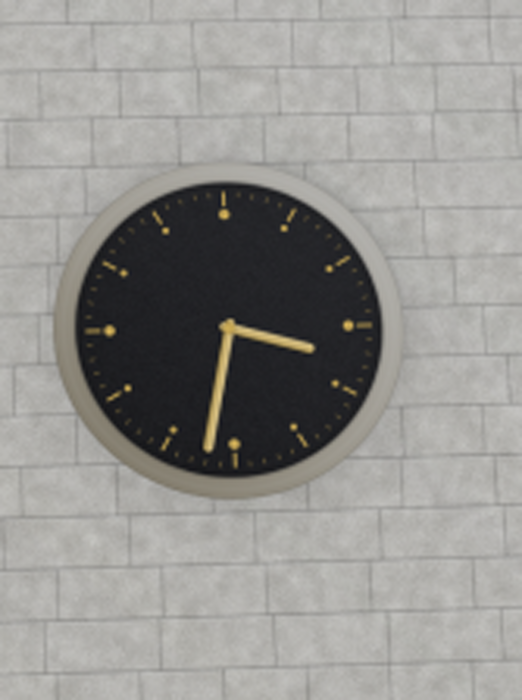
3:32
